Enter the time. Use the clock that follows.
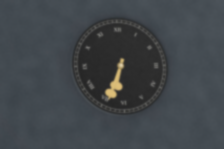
6:34
